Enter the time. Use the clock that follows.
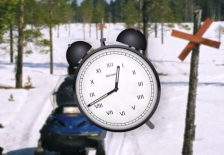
12:42
